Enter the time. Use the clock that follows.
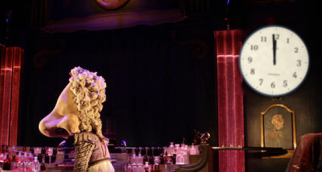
11:59
